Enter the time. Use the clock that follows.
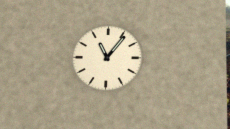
11:06
